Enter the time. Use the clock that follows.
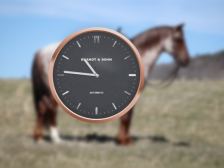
10:46
